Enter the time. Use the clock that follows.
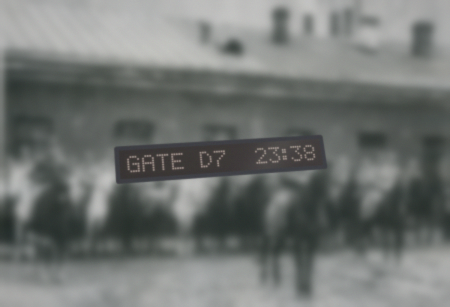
23:38
